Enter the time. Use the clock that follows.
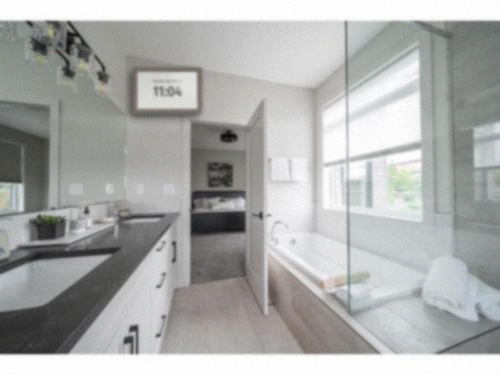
11:04
